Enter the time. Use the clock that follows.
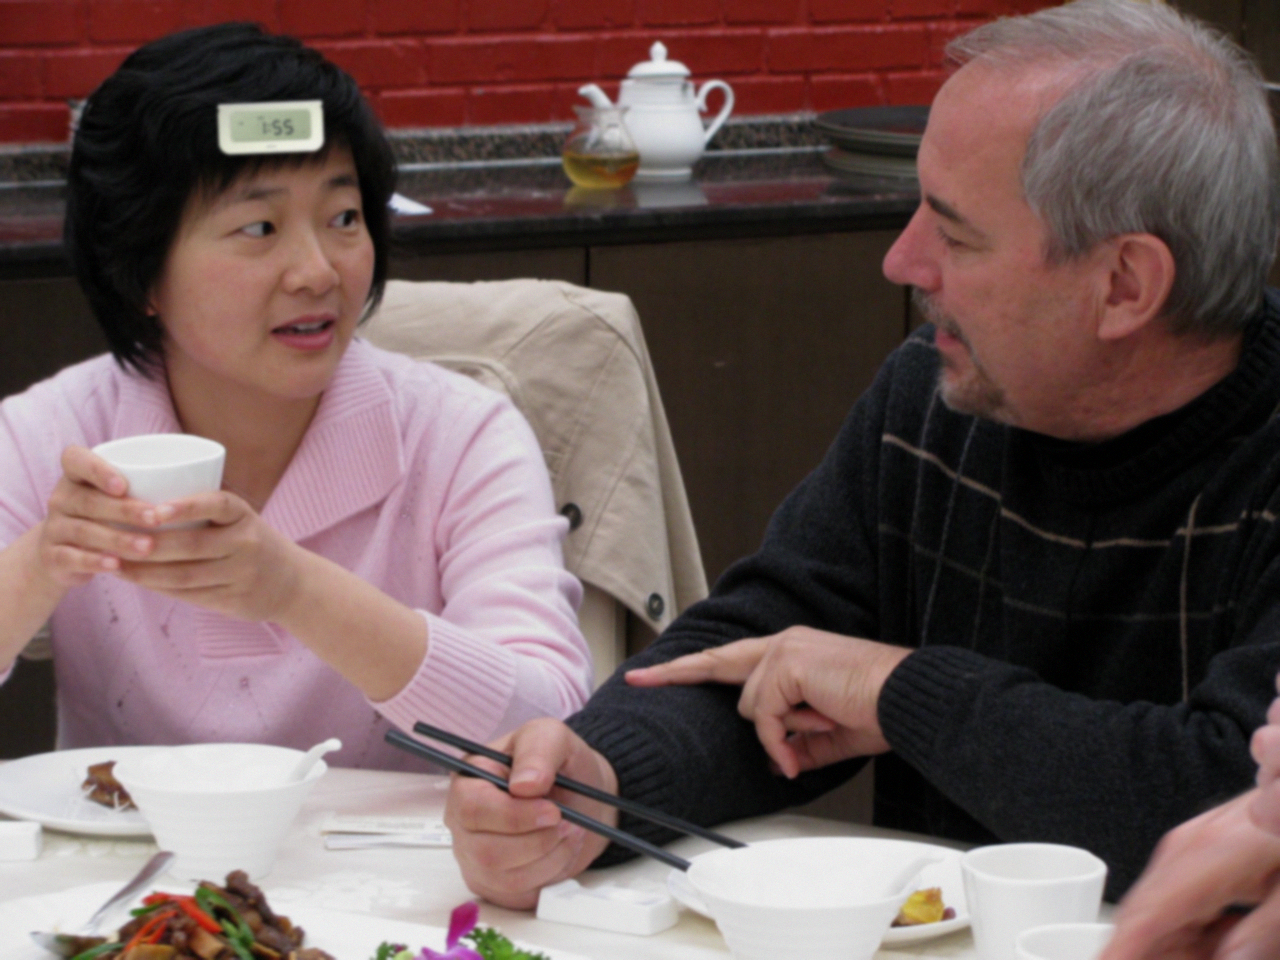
1:55
